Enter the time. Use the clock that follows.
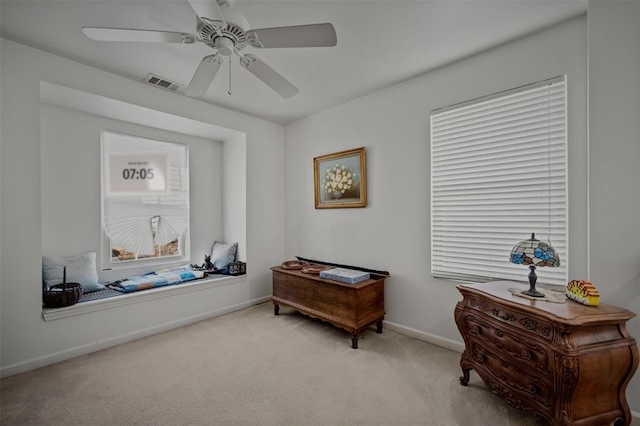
7:05
